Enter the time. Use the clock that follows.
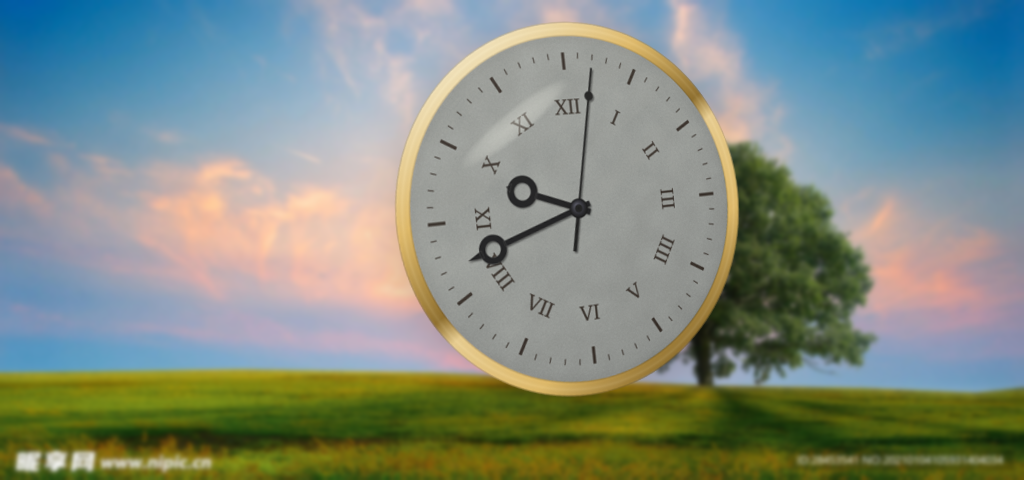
9:42:02
